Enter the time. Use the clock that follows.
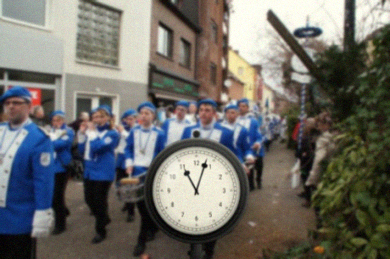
11:03
